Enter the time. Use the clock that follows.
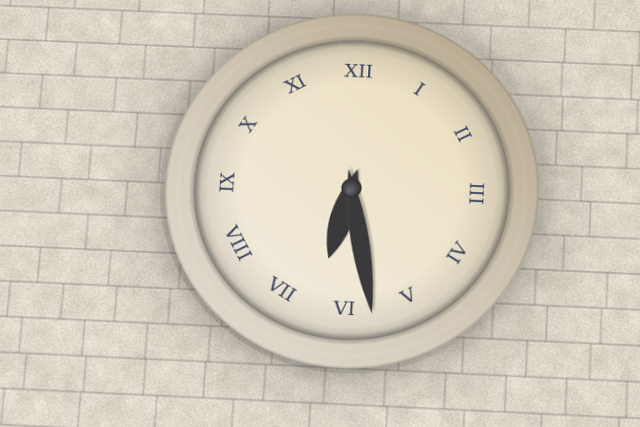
6:28
